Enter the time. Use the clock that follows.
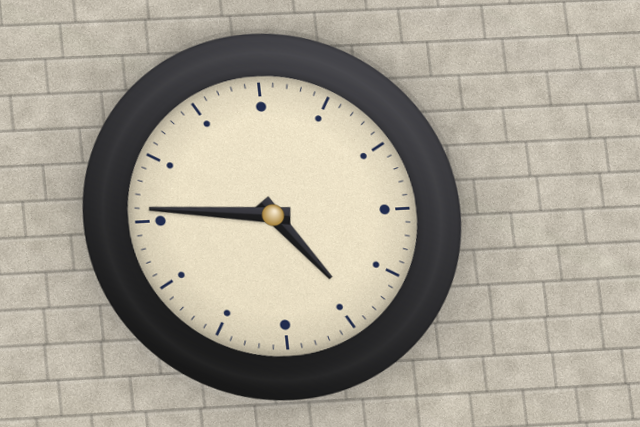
4:46
